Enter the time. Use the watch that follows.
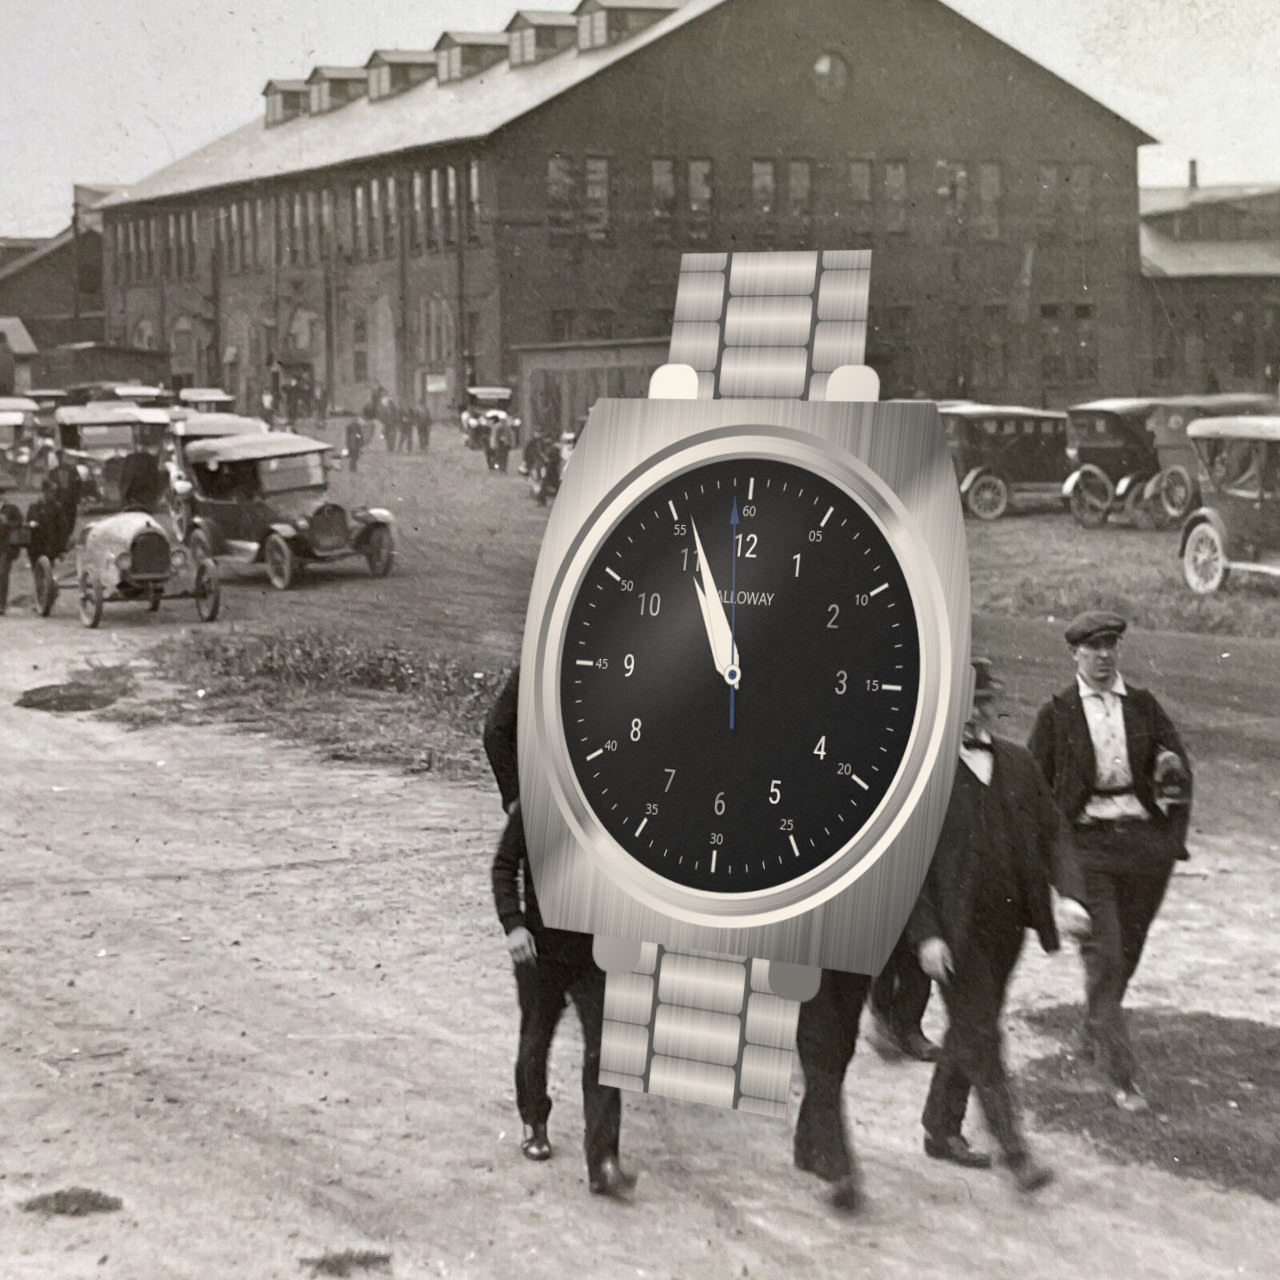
10:55:59
